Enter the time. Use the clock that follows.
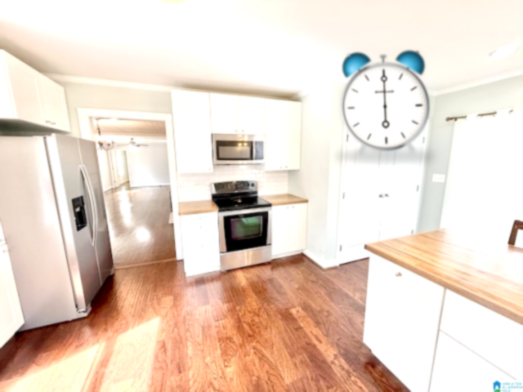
6:00
